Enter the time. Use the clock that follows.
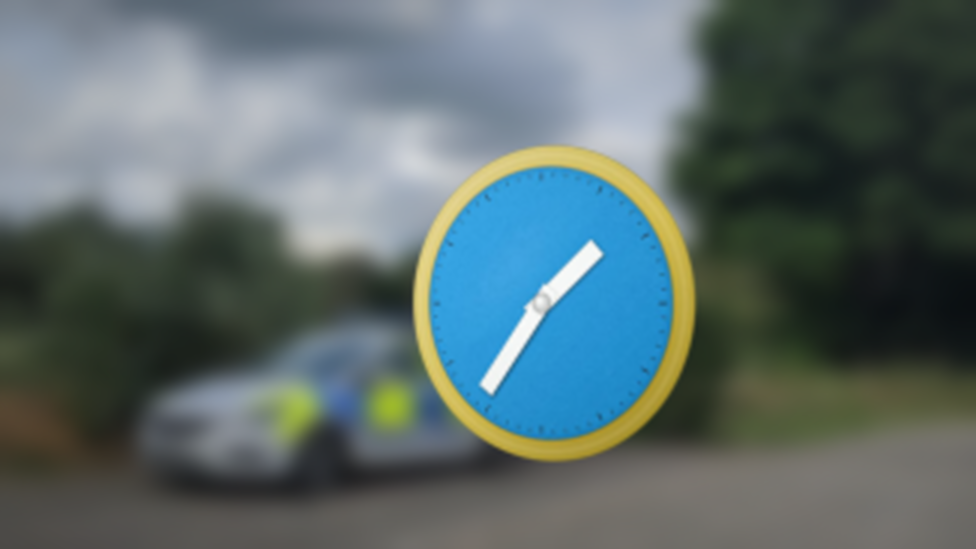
1:36
